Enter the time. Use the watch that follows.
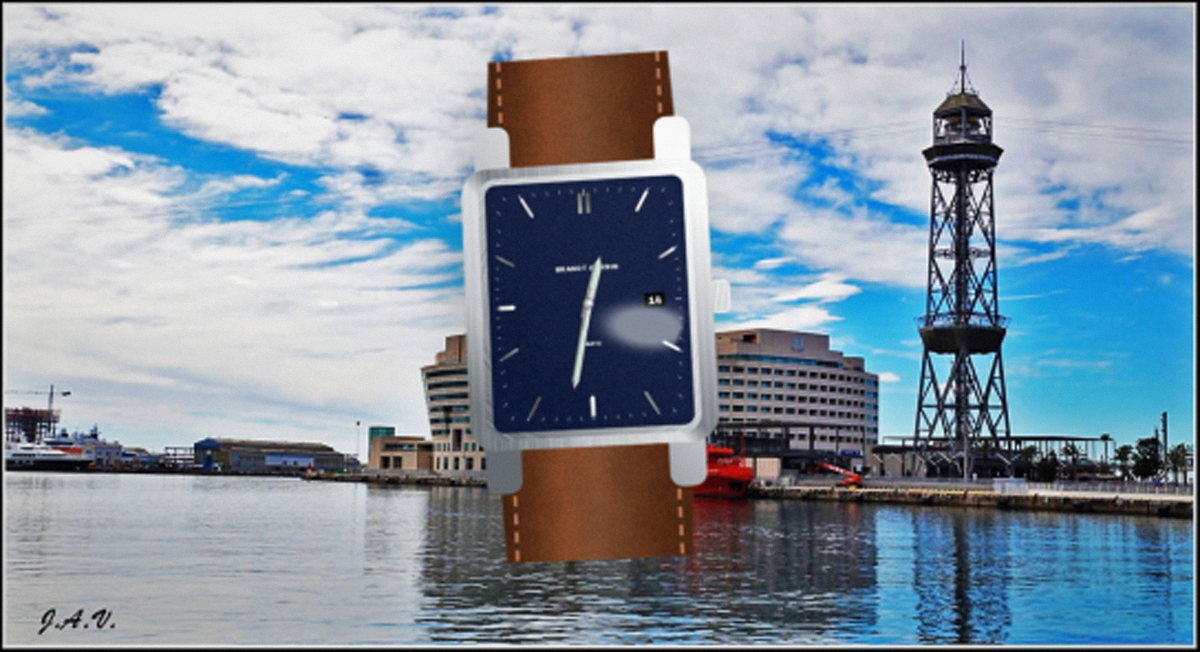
12:32
